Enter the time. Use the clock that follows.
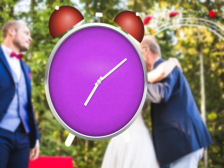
7:09
